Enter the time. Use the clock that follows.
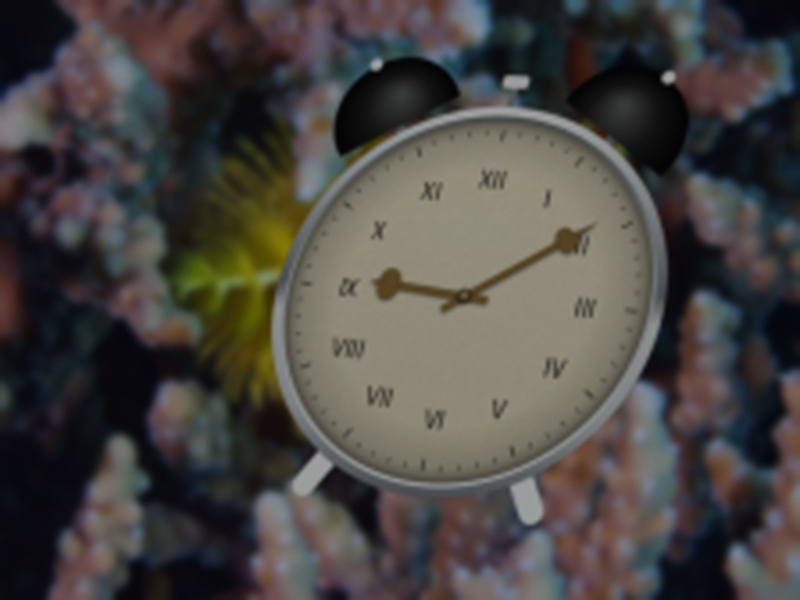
9:09
